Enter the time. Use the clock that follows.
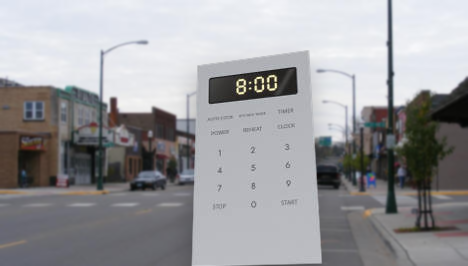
8:00
